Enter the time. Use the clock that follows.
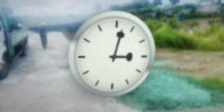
3:02
